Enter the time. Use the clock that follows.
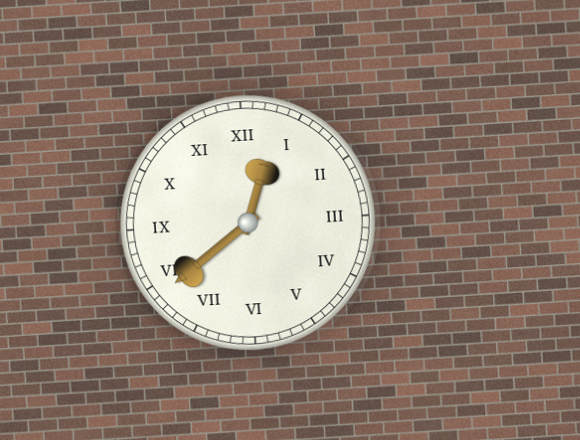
12:39
